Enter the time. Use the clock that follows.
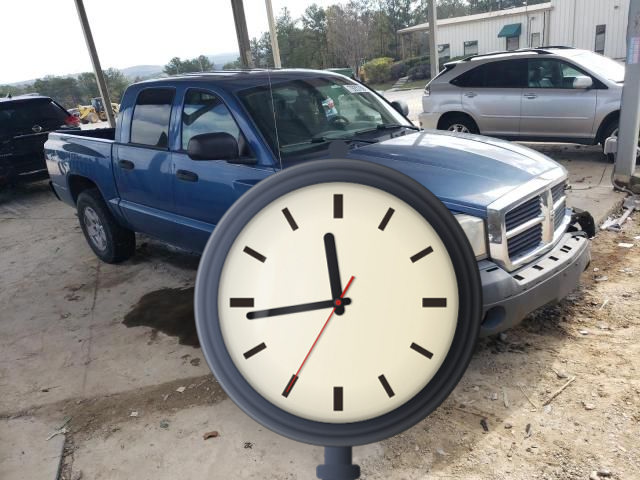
11:43:35
